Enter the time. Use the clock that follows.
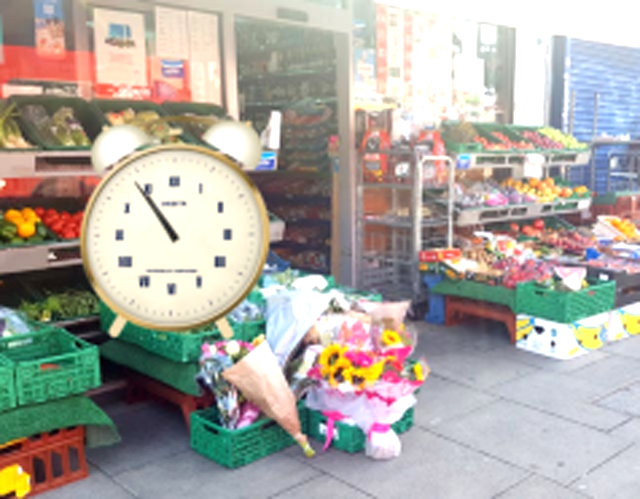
10:54
